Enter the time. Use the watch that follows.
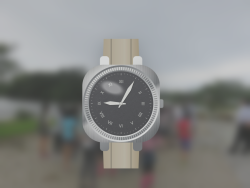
9:05
